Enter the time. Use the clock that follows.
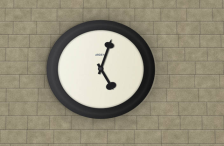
5:03
